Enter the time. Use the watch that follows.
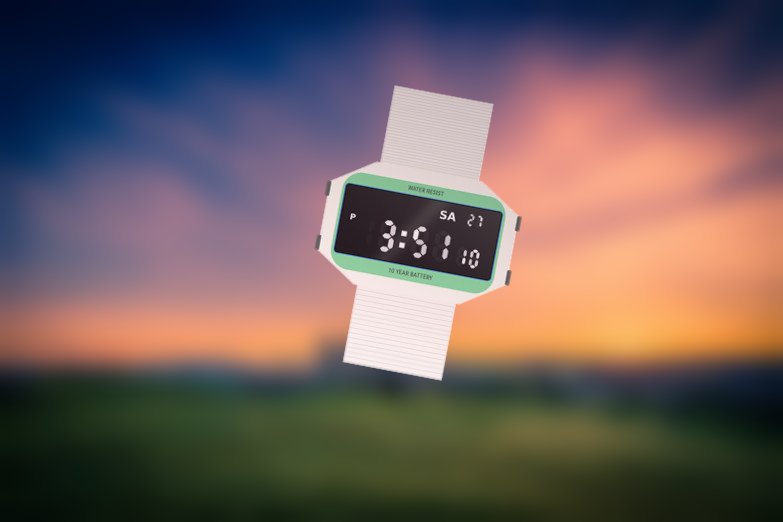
3:51:10
